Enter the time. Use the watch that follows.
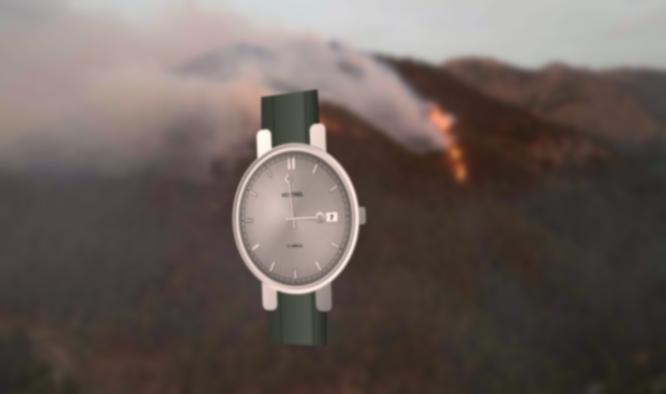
2:59
